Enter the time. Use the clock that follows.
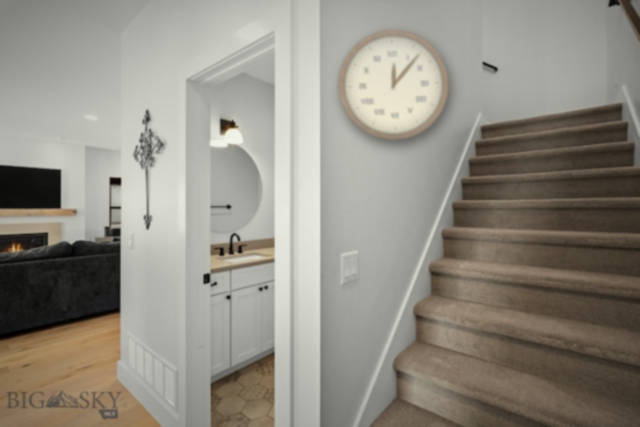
12:07
